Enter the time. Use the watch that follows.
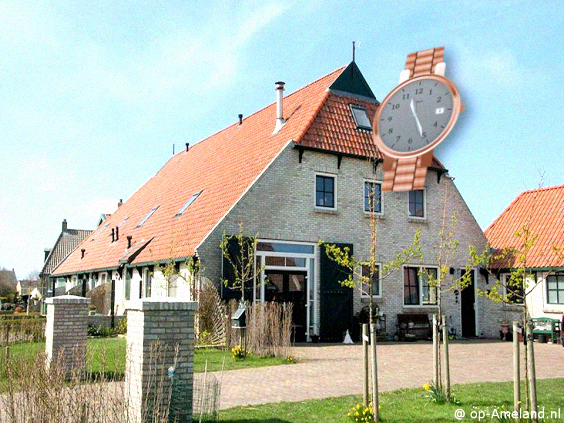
11:26
